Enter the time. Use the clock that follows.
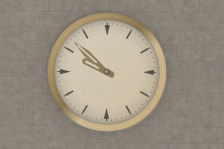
9:52
